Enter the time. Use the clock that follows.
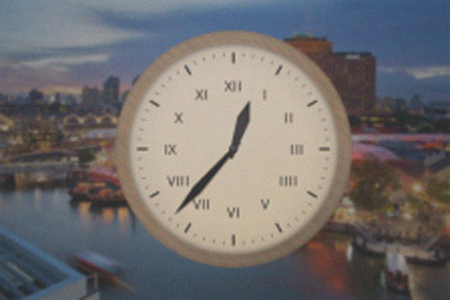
12:37
